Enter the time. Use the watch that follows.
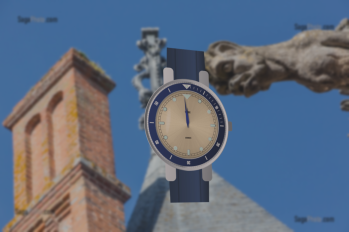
11:59
